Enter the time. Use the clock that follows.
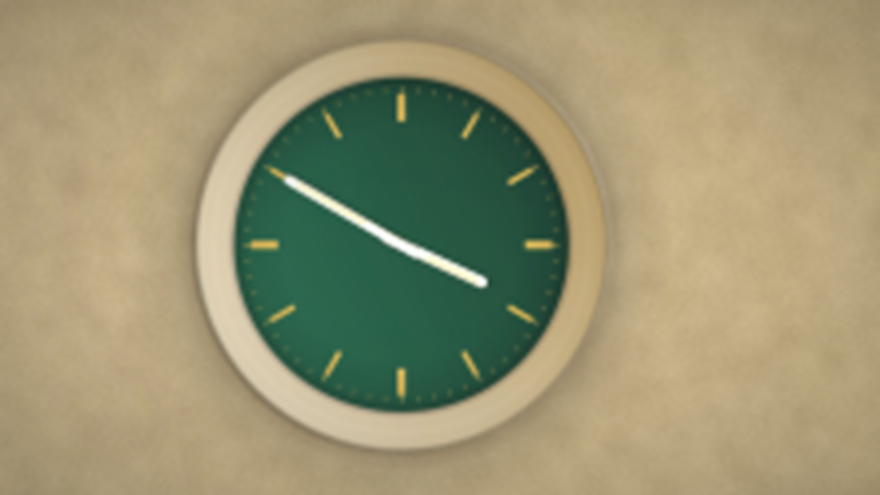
3:50
